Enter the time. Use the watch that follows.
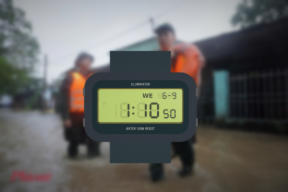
1:10:50
